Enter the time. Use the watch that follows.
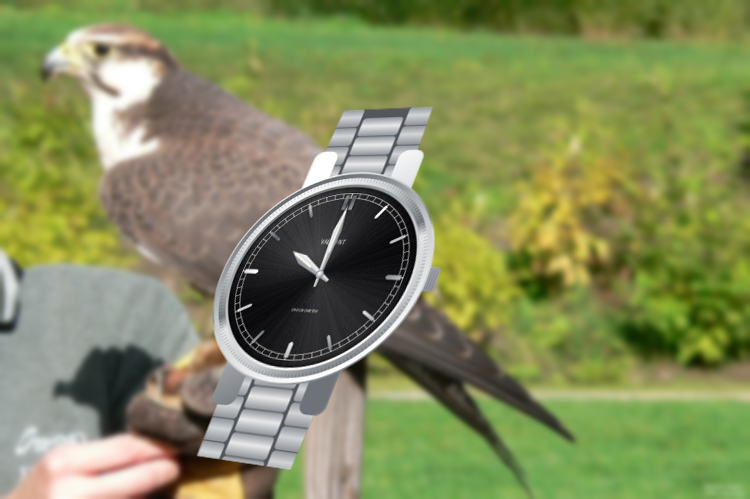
10:00
